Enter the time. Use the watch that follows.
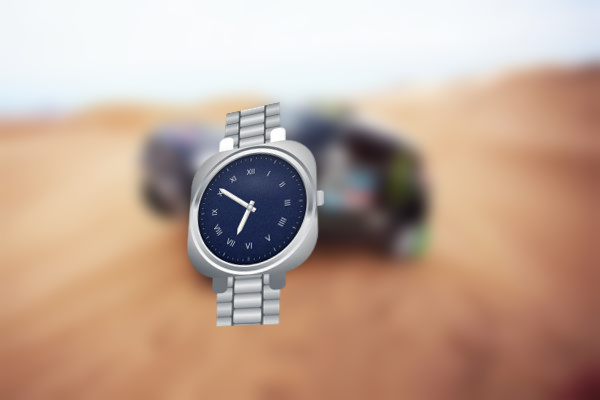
6:51
